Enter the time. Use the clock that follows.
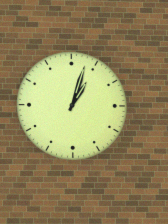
1:03
